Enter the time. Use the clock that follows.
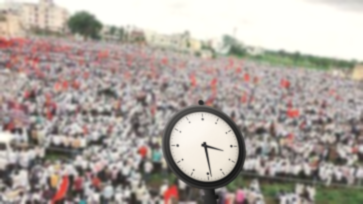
3:29
